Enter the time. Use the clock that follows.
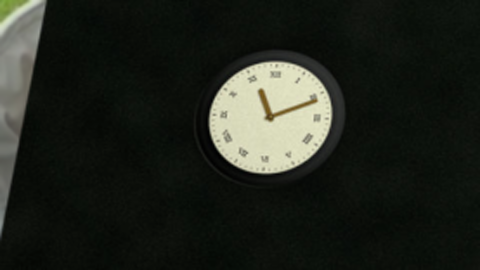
11:11
